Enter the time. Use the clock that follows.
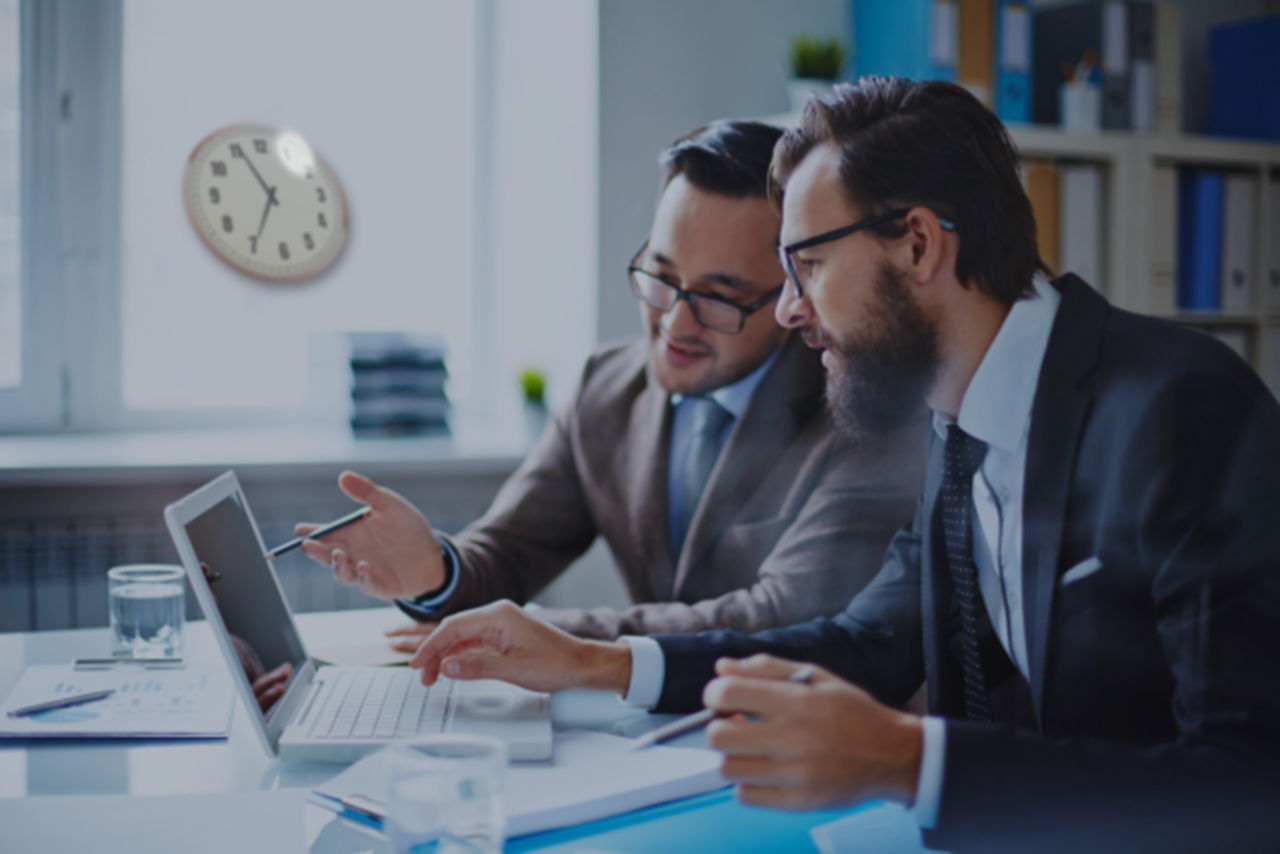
6:56
